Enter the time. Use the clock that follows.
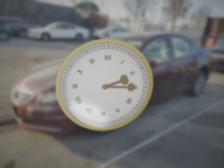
2:15
